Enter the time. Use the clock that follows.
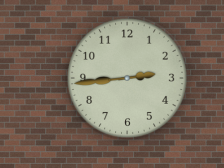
2:44
